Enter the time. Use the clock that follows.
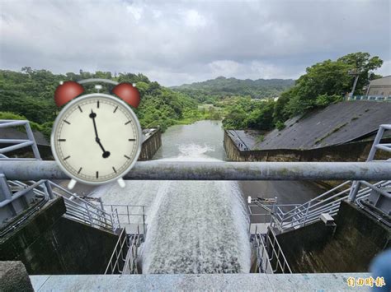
4:58
